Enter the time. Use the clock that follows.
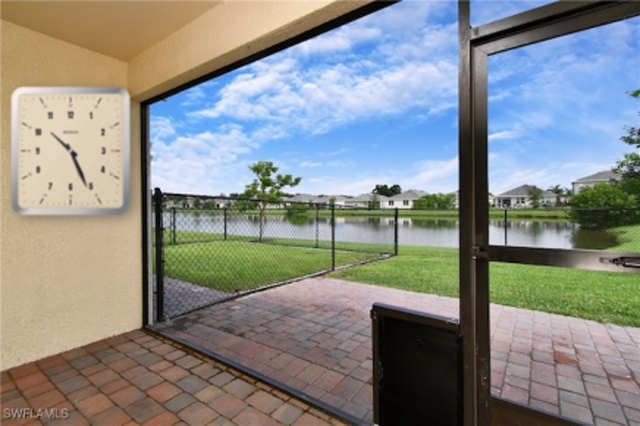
10:26
